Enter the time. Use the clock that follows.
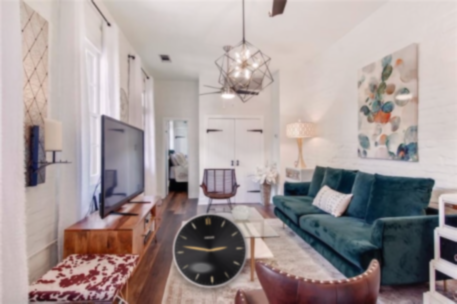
2:47
